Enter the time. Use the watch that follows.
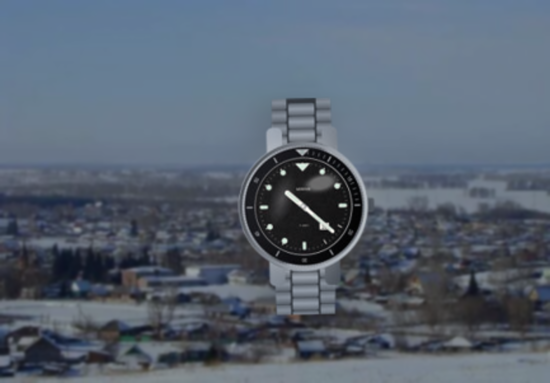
10:22
